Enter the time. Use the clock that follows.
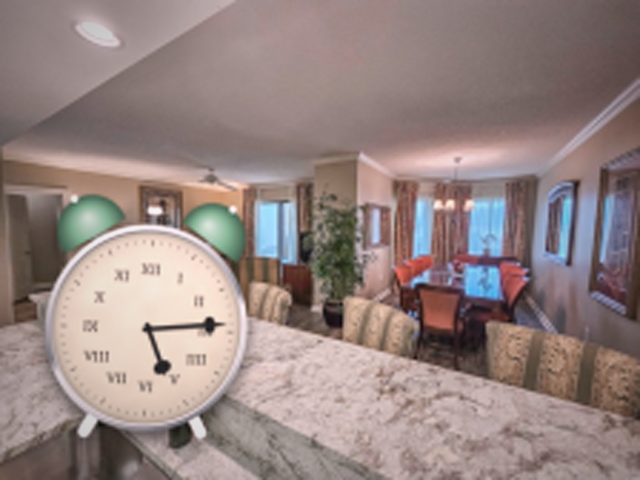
5:14
